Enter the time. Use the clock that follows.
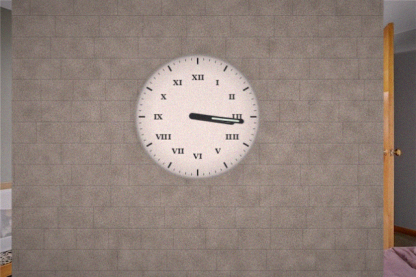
3:16
